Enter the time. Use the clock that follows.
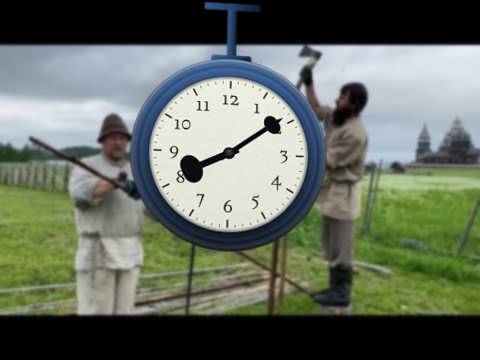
8:09
